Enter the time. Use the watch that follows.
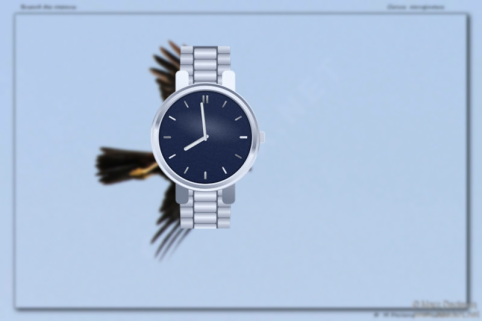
7:59
